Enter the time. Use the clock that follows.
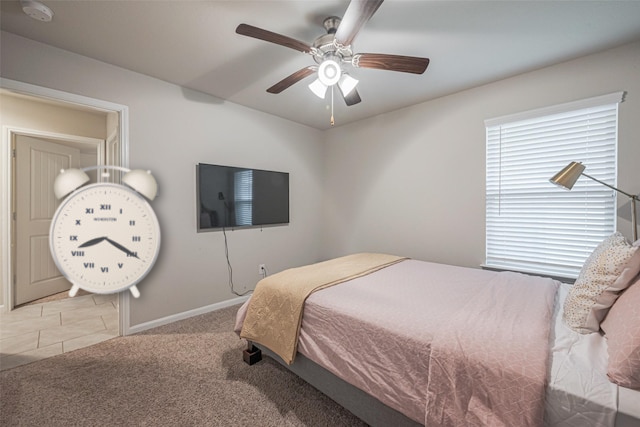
8:20
